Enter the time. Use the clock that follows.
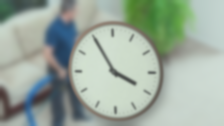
3:55
